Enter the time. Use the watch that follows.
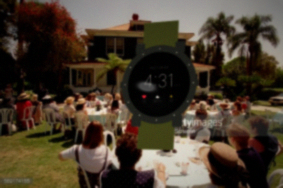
4:31
